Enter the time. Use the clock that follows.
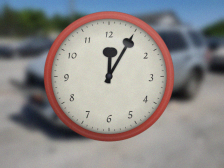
12:05
